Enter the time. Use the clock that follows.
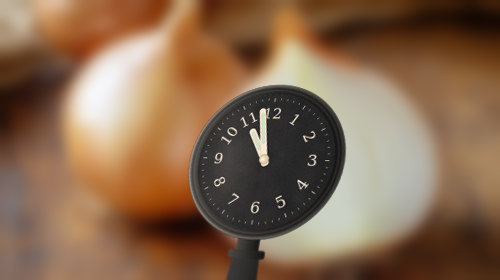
10:58
